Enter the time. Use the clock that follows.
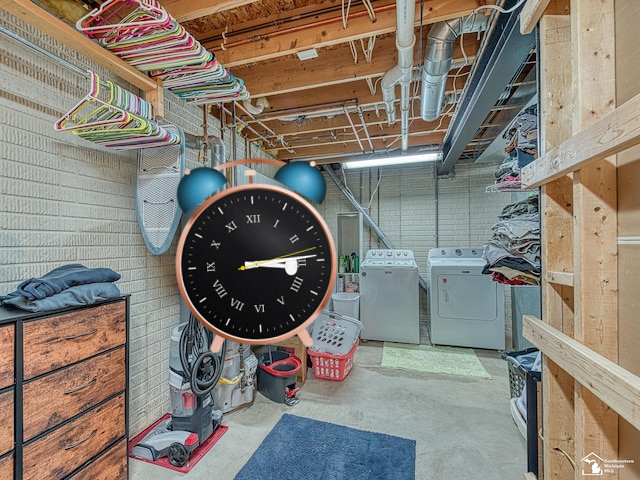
3:14:13
